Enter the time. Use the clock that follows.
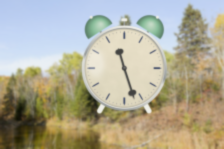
11:27
